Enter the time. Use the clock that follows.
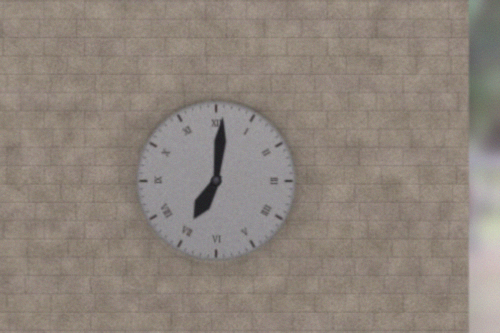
7:01
